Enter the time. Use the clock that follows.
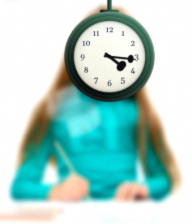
4:16
